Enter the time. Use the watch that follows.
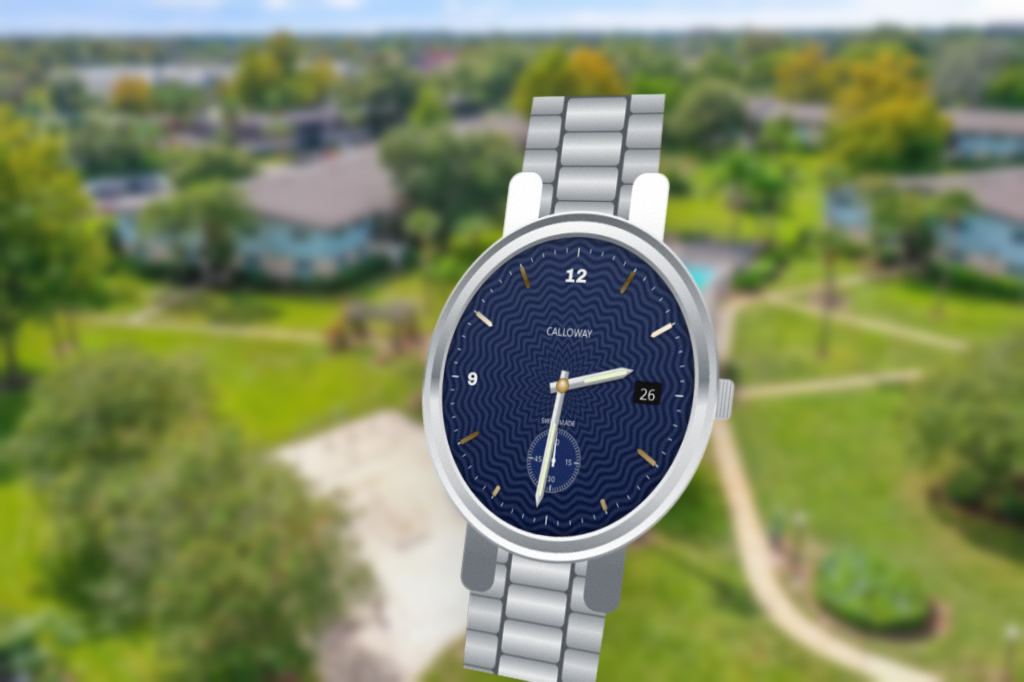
2:31
